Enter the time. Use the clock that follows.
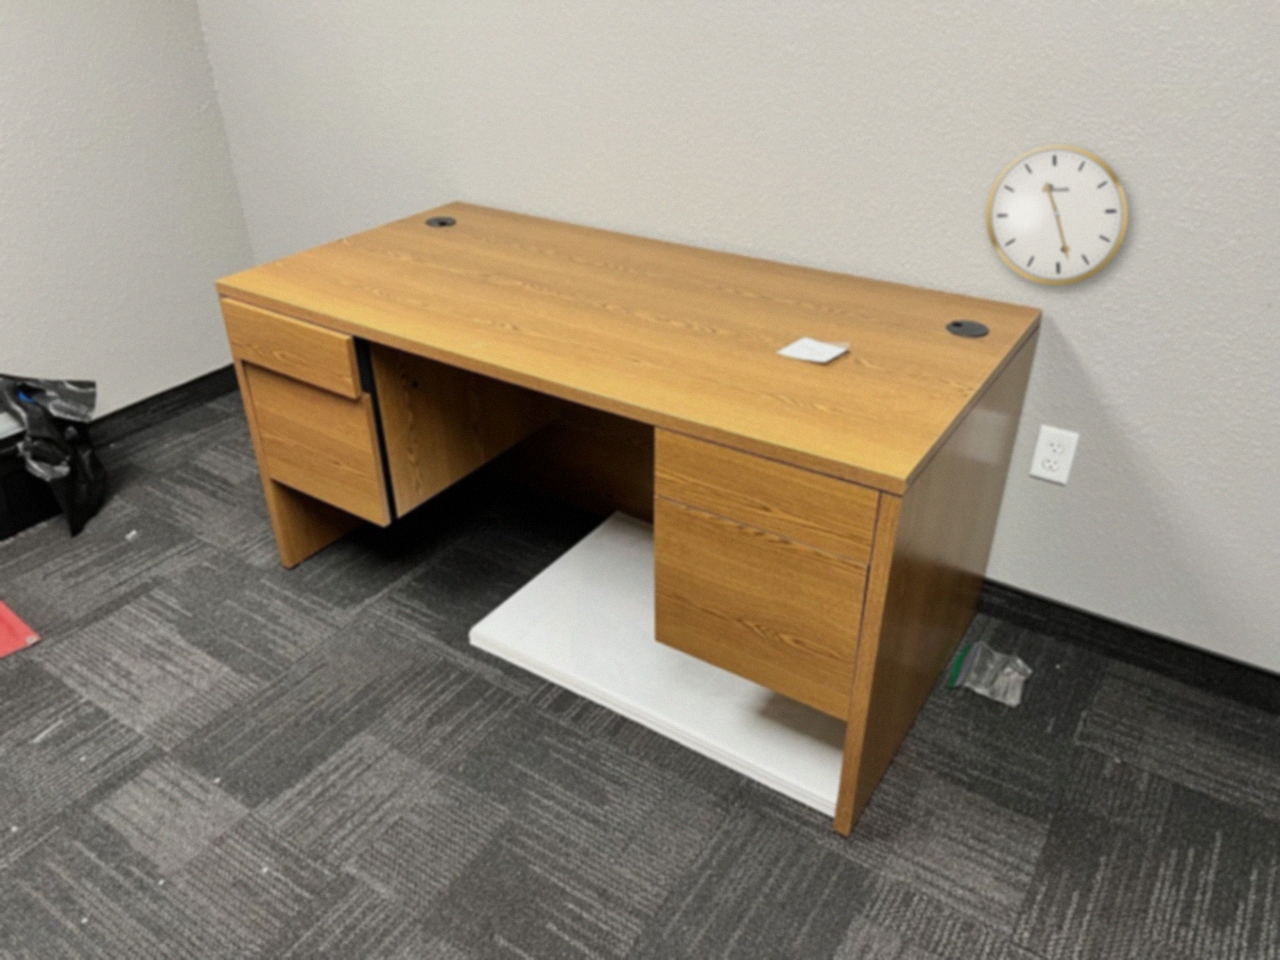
11:28
